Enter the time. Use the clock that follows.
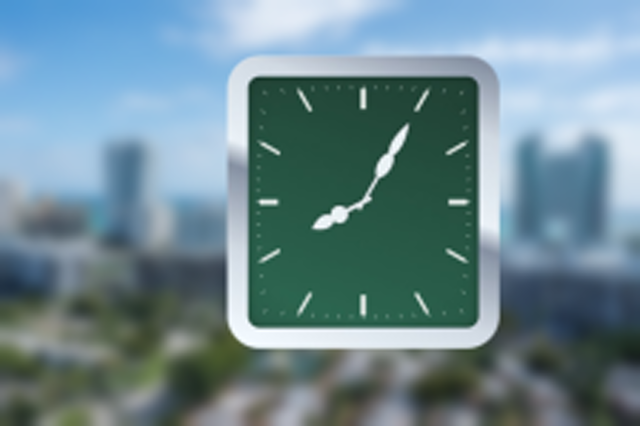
8:05
